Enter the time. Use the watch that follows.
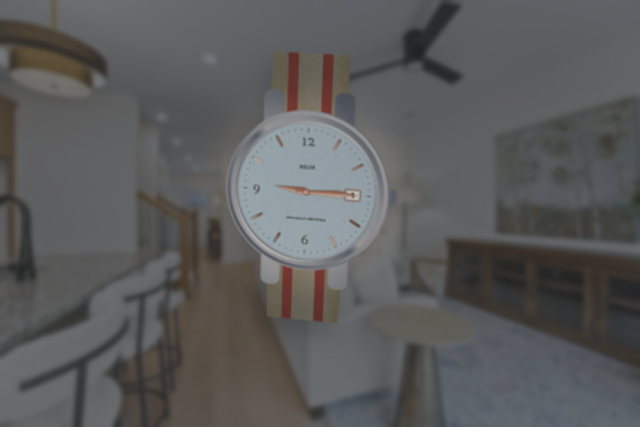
9:15
